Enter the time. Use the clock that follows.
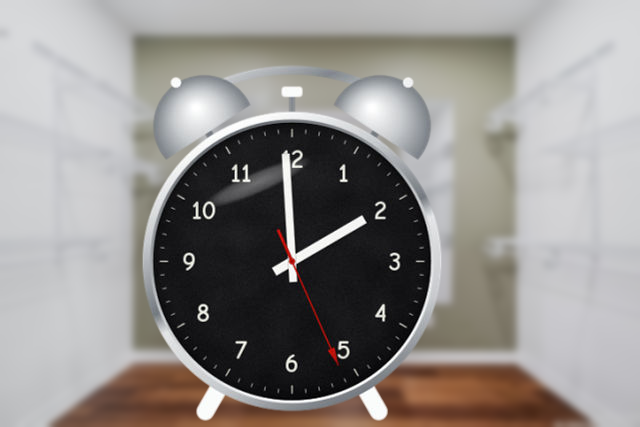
1:59:26
